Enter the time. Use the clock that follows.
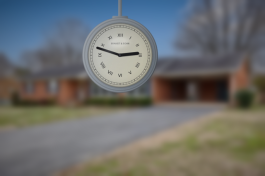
2:48
